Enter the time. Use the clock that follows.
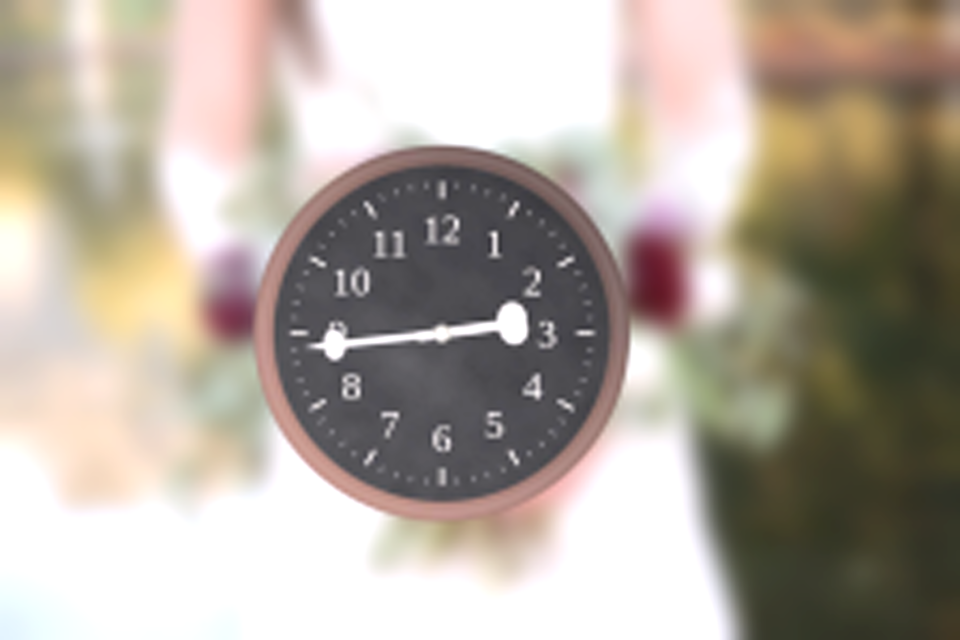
2:44
